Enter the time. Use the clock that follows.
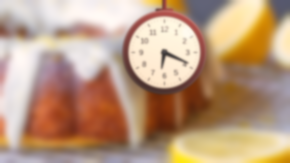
6:19
